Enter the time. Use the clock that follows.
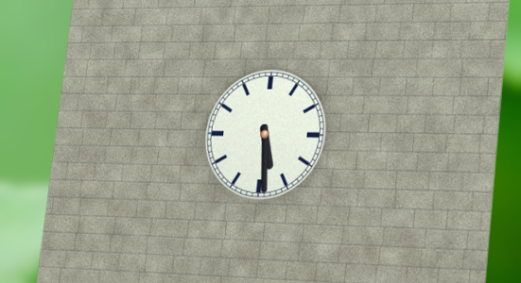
5:29
